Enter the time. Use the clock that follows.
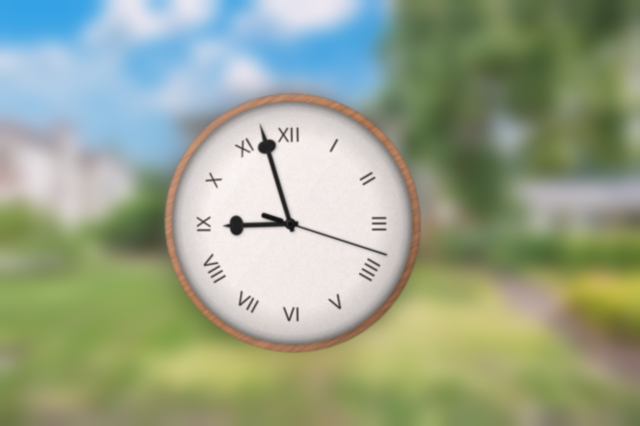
8:57:18
